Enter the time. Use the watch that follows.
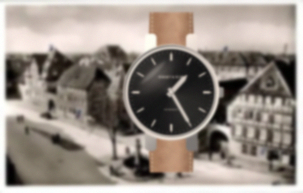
1:25
